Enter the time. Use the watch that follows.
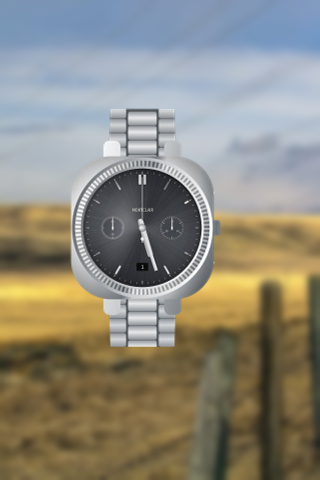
5:27
